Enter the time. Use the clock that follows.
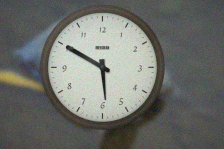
5:50
